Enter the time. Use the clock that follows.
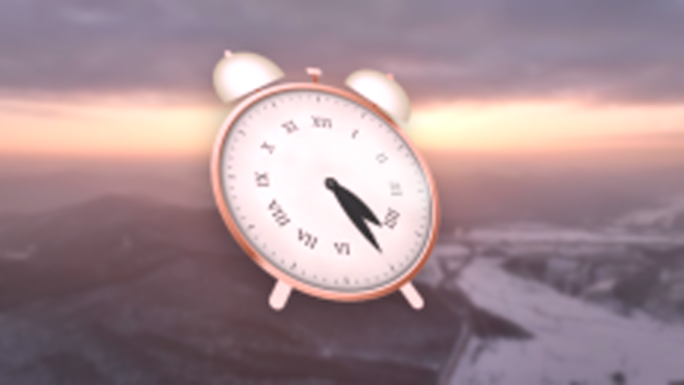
4:25
